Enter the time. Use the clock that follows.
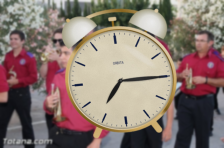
7:15
